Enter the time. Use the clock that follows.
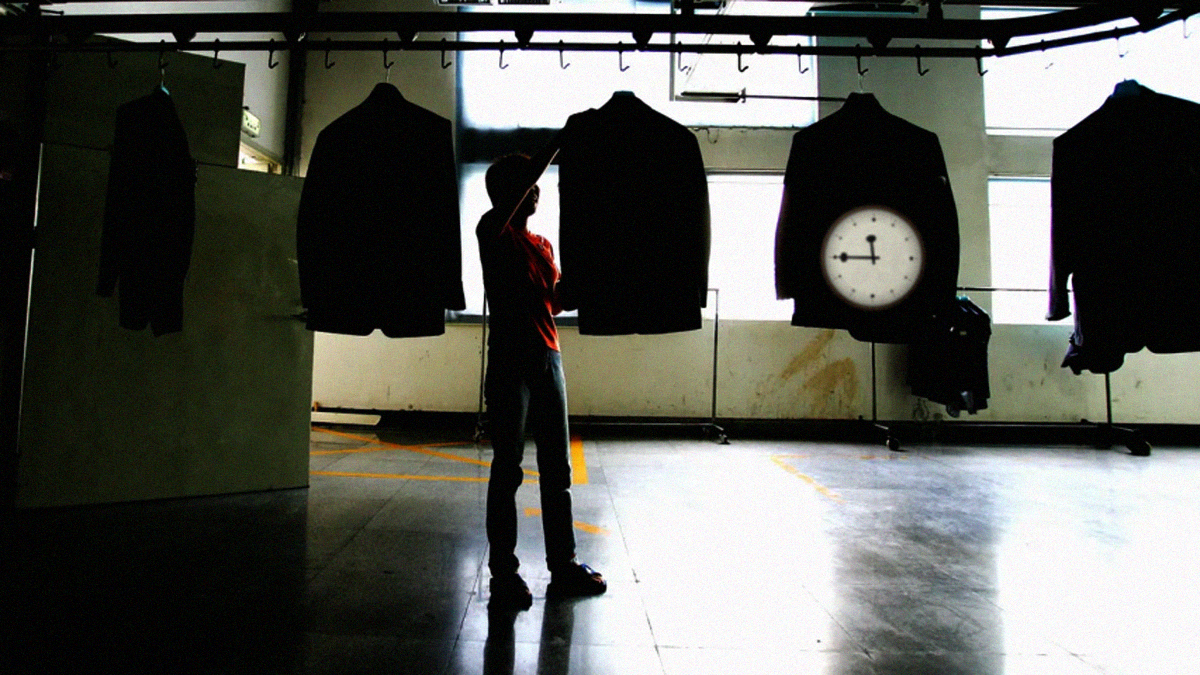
11:45
